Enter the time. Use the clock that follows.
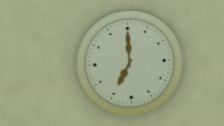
7:00
